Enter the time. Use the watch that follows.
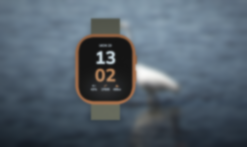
13:02
